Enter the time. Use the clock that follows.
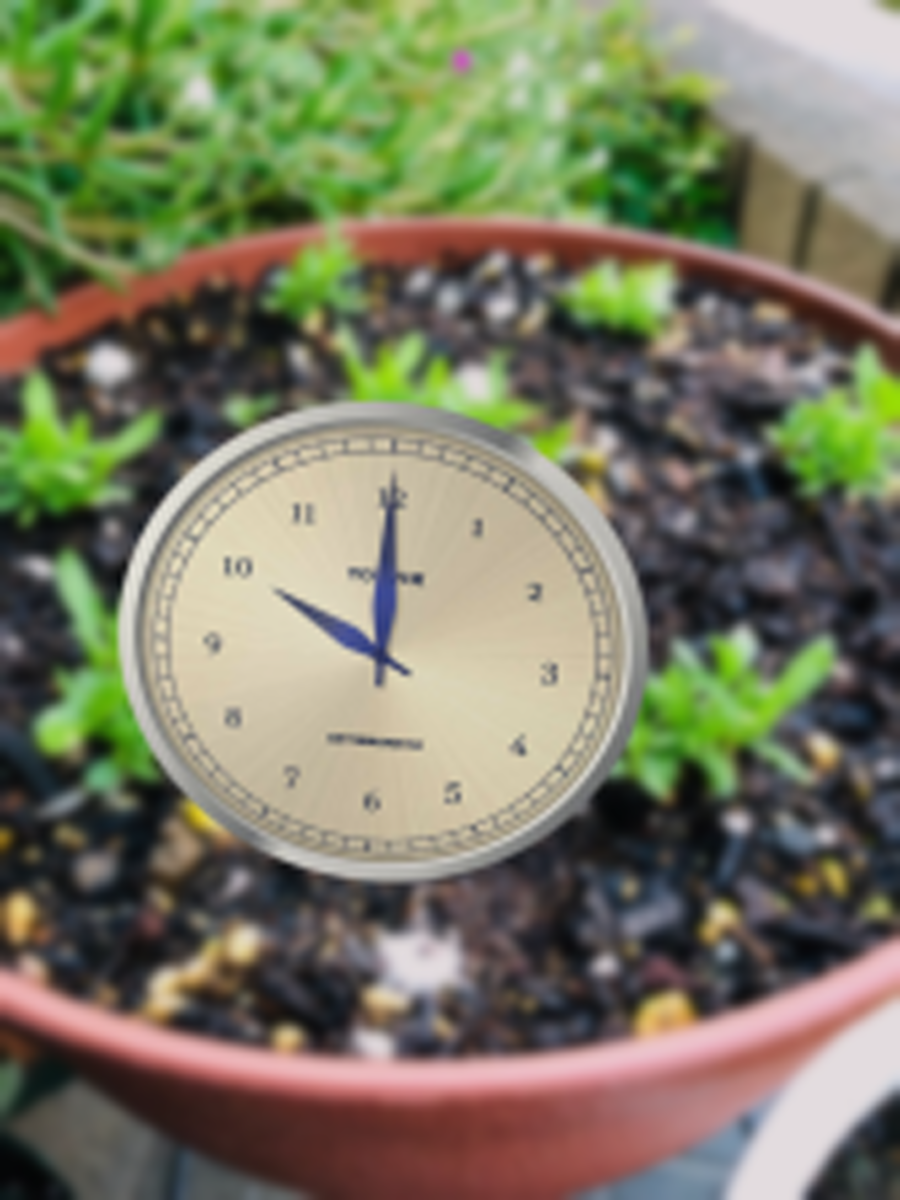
10:00
